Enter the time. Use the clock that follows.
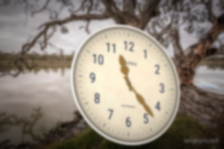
11:23
